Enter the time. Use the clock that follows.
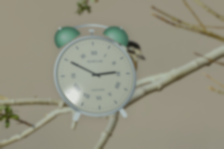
2:50
